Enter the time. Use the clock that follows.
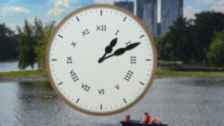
1:11
